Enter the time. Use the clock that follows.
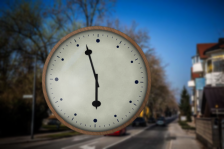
5:57
